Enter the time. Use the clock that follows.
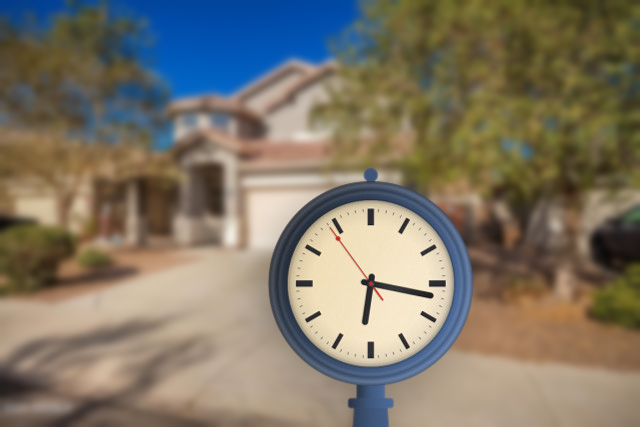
6:16:54
